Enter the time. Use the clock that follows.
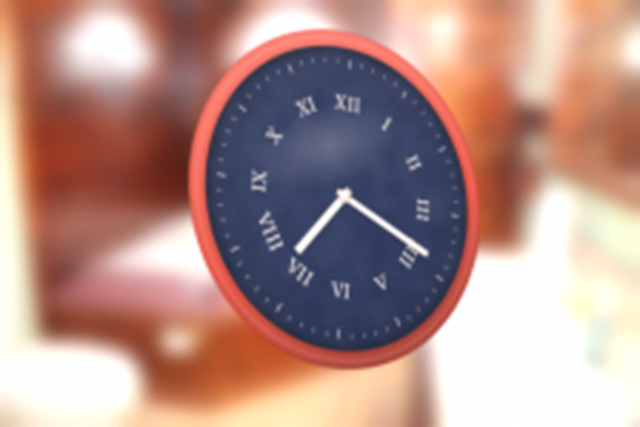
7:19
